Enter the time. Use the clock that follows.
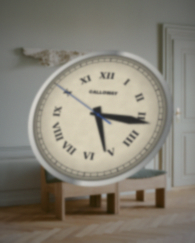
5:15:50
